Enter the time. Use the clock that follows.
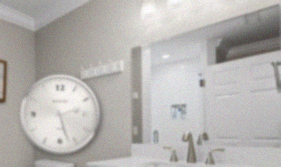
2:27
